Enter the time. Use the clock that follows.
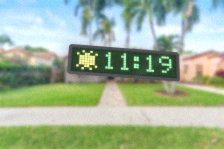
11:19
